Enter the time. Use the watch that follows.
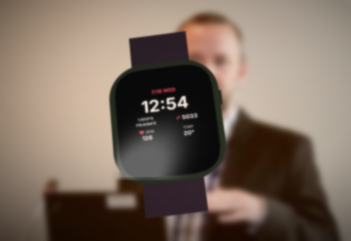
12:54
